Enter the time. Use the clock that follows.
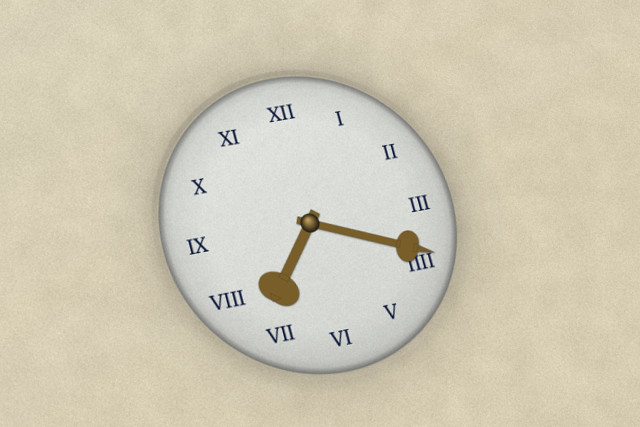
7:19
